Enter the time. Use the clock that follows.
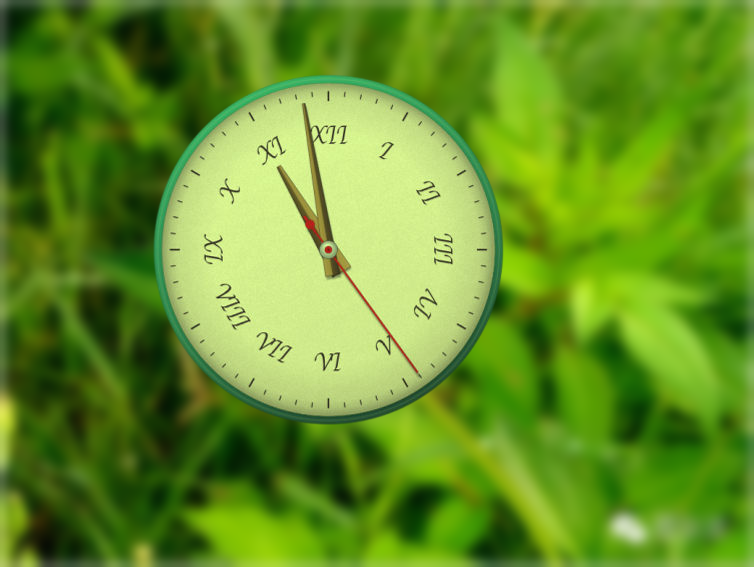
10:58:24
